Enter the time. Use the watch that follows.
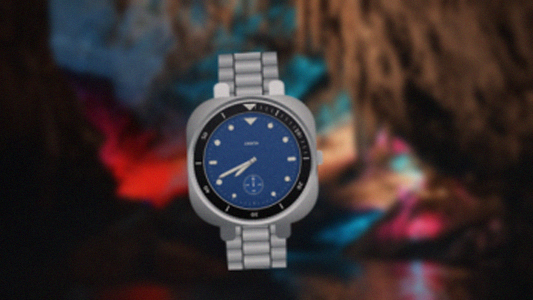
7:41
